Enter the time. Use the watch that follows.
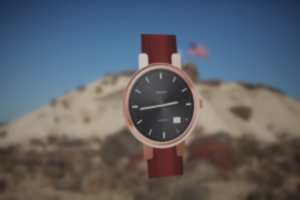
2:44
